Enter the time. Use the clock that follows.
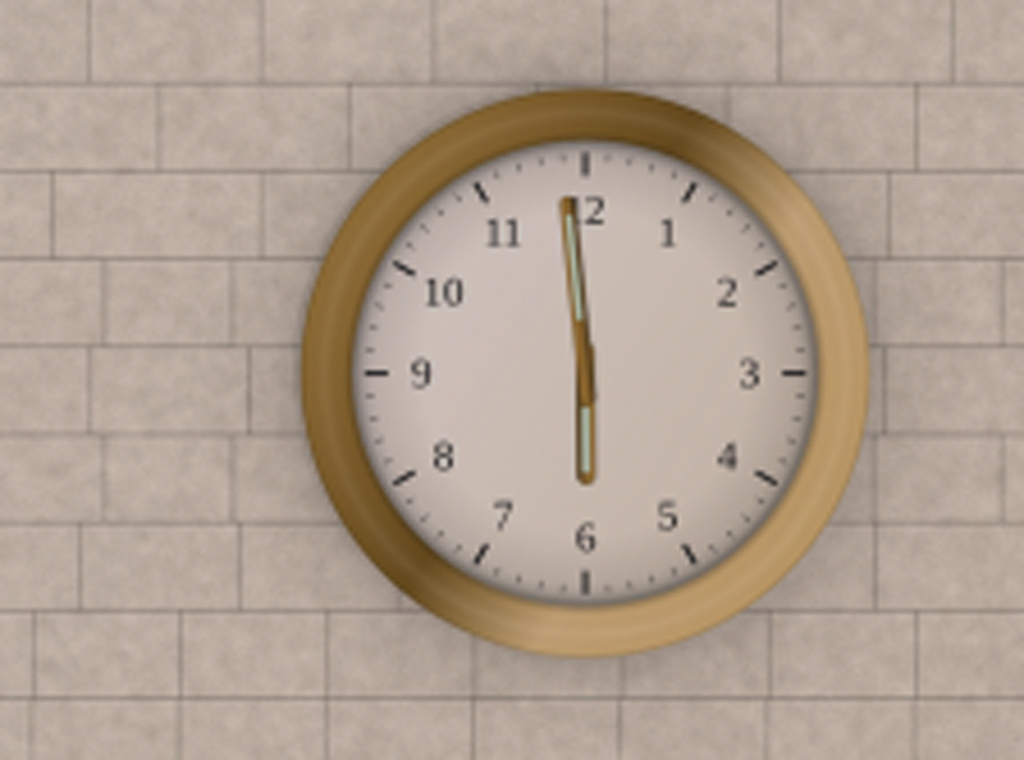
5:59
